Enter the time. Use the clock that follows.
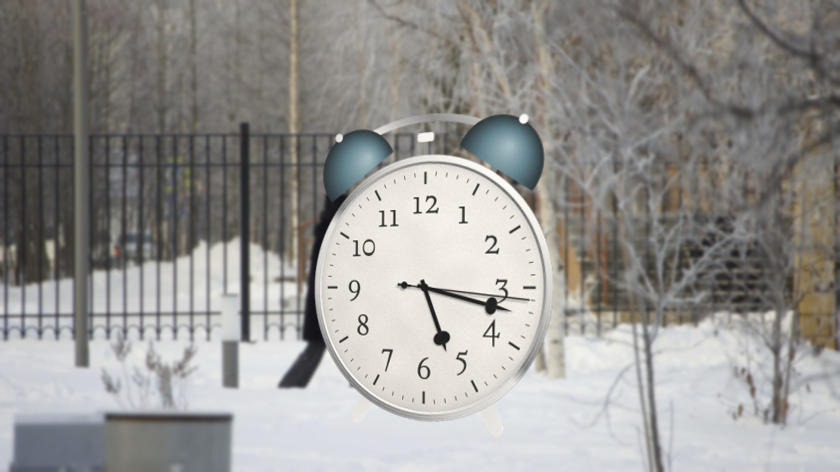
5:17:16
